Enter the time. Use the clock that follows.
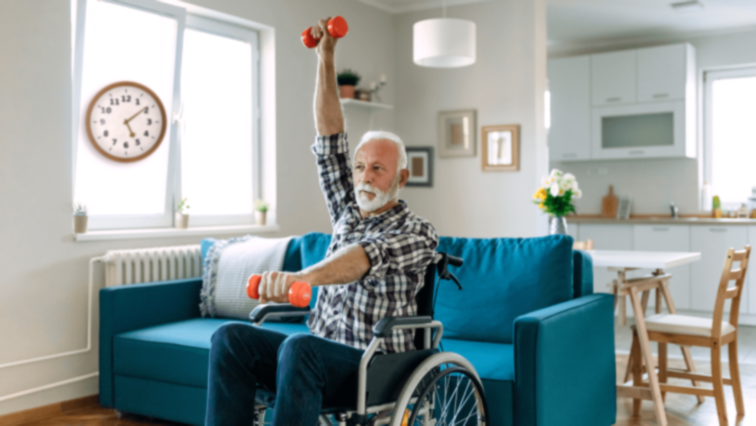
5:09
